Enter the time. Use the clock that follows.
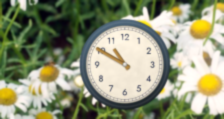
10:50
